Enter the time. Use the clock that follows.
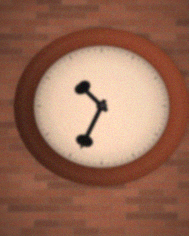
10:34
